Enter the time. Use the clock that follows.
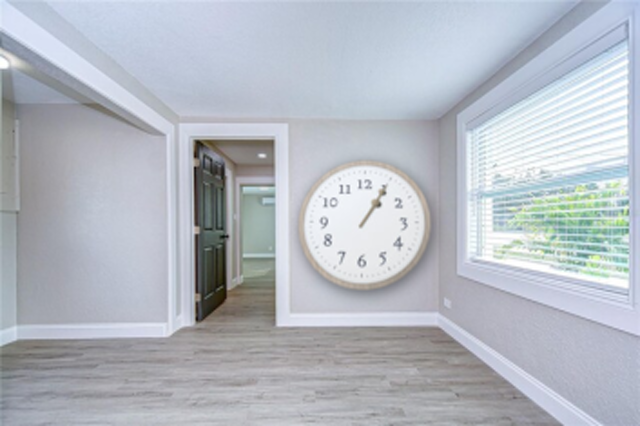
1:05
